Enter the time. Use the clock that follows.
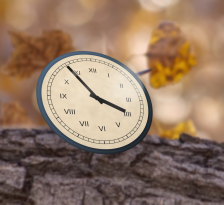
3:54
